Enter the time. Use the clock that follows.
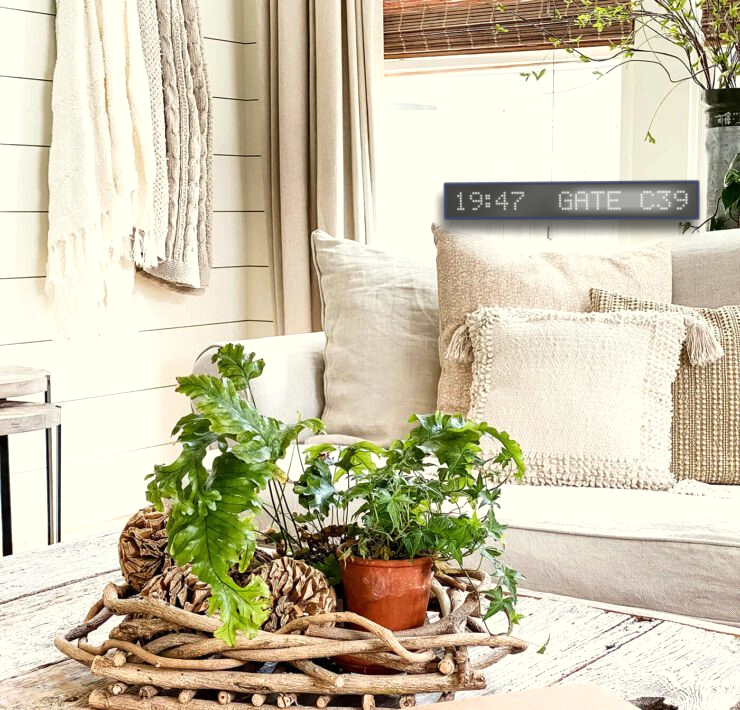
19:47
